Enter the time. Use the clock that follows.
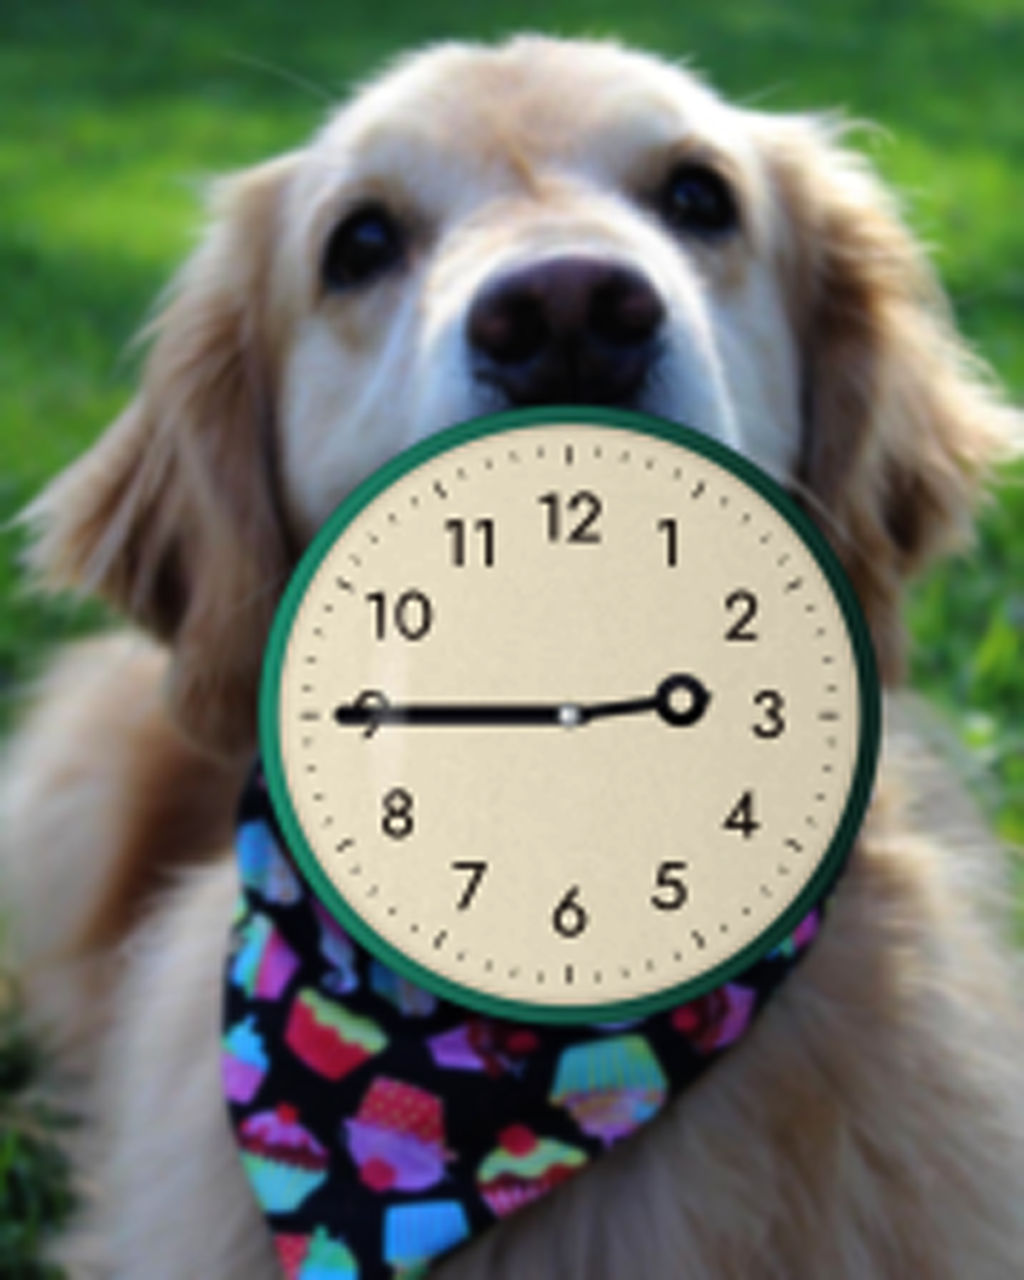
2:45
